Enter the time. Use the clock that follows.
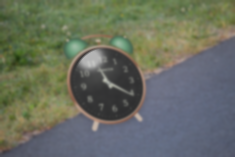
11:21
